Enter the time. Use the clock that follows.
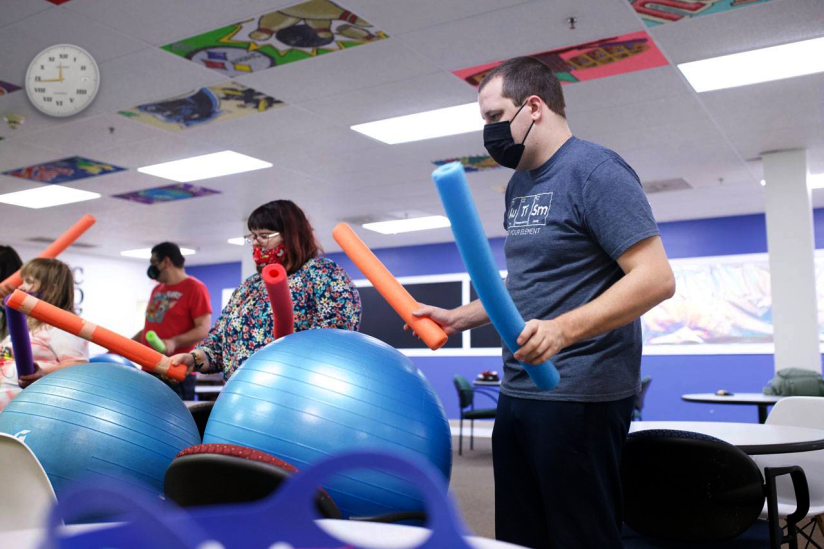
11:44
